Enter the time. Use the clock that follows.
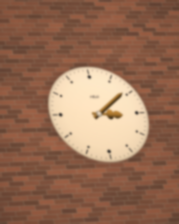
3:09
